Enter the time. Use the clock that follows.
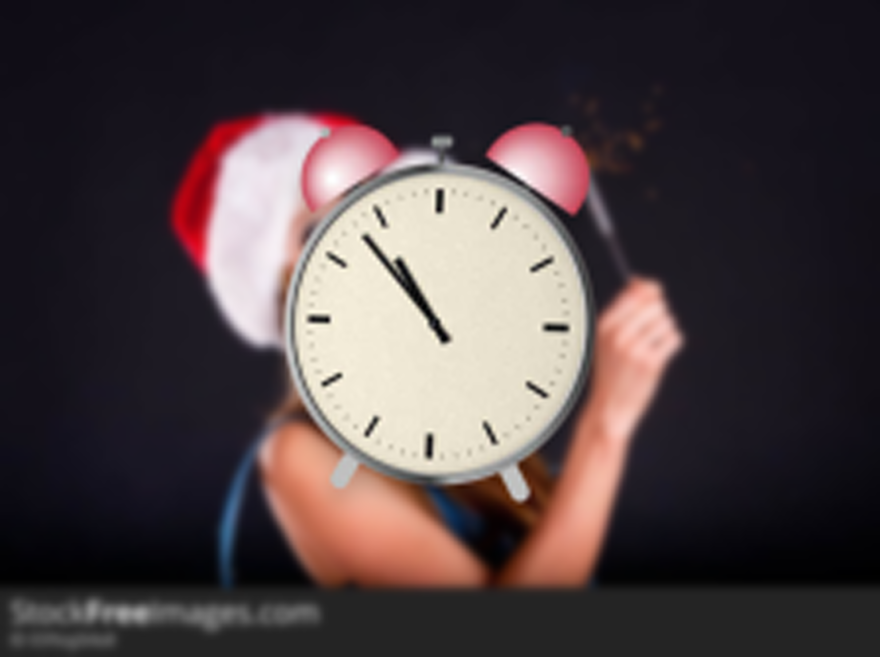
10:53
